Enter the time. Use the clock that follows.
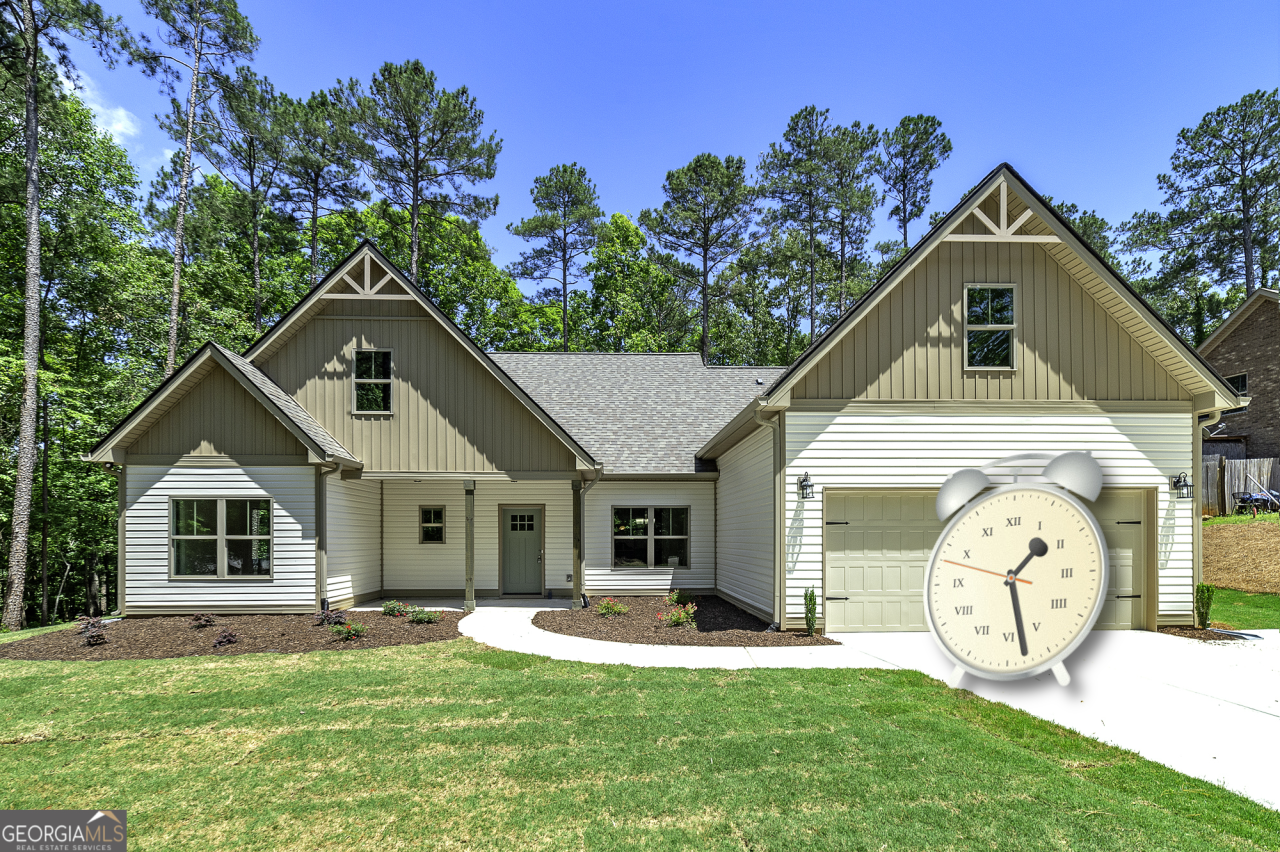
1:27:48
